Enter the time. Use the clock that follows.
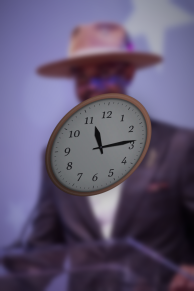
11:14
